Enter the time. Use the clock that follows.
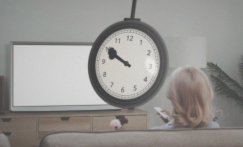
9:50
